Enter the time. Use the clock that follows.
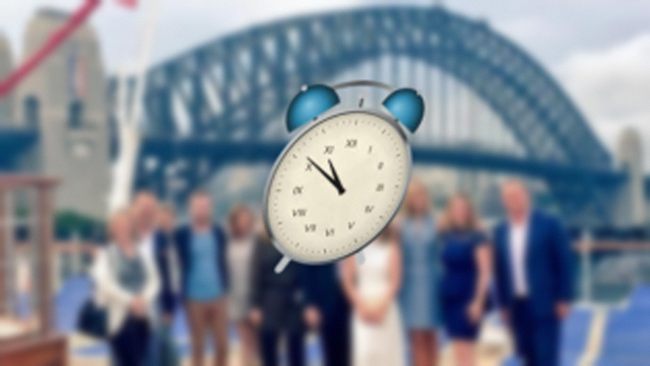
10:51
